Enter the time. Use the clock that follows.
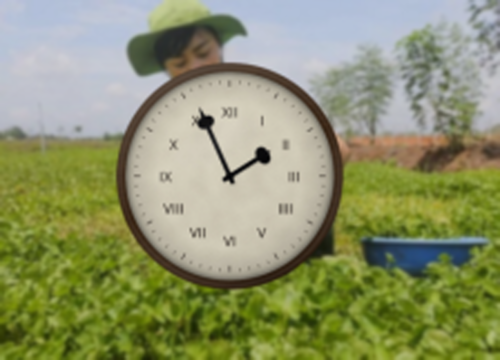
1:56
